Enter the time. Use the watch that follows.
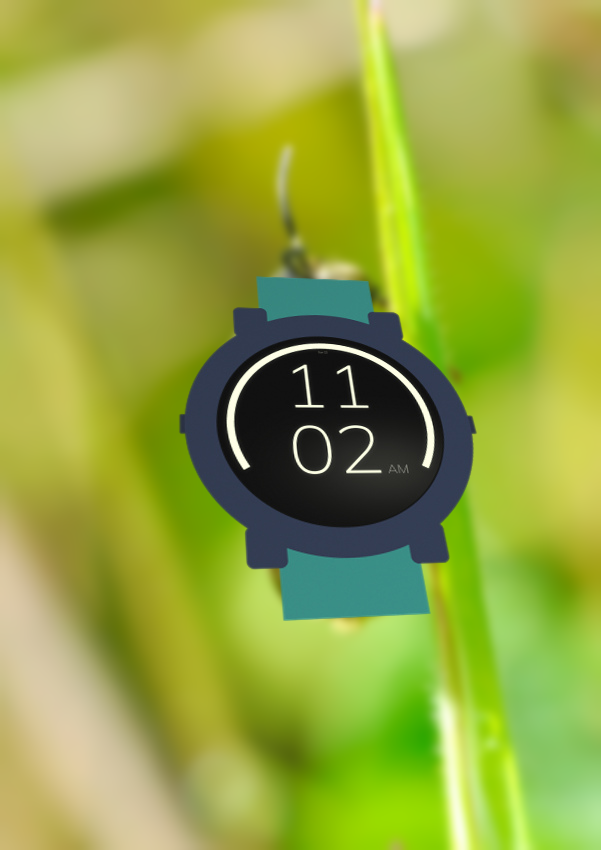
11:02
